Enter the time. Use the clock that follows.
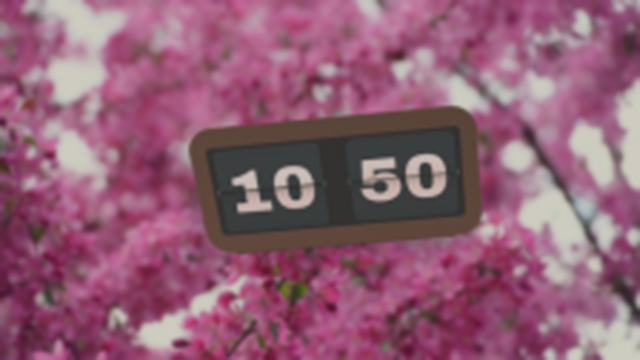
10:50
